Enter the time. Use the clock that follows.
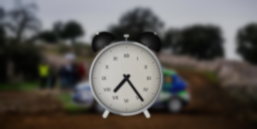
7:24
